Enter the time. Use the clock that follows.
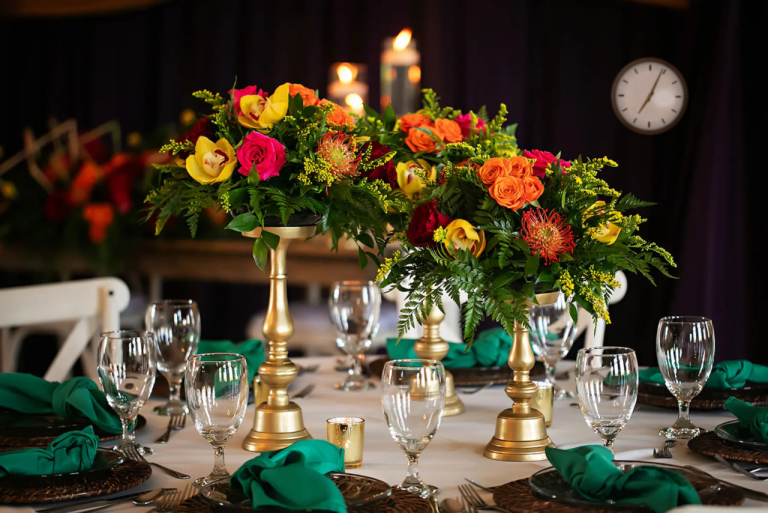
7:04
